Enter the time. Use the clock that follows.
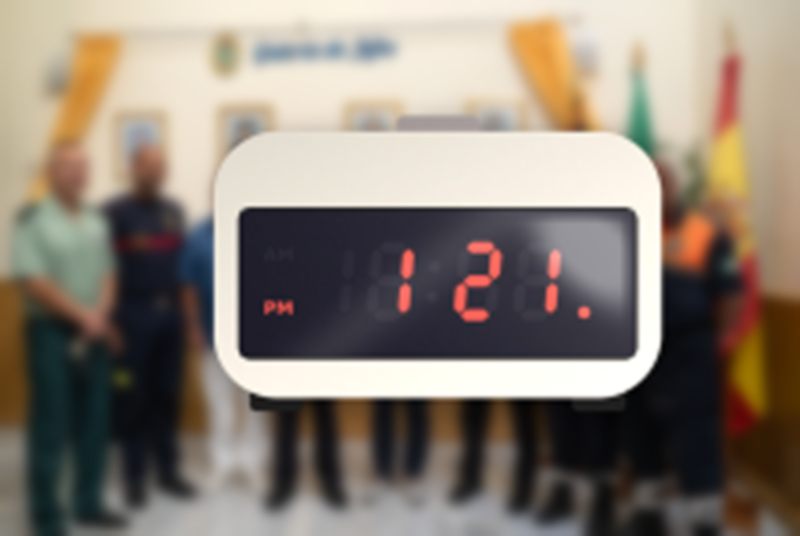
1:21
